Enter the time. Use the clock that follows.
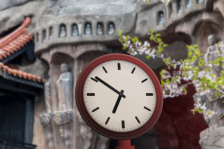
6:51
